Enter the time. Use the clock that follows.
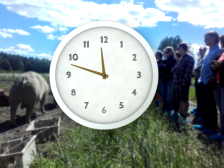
11:48
